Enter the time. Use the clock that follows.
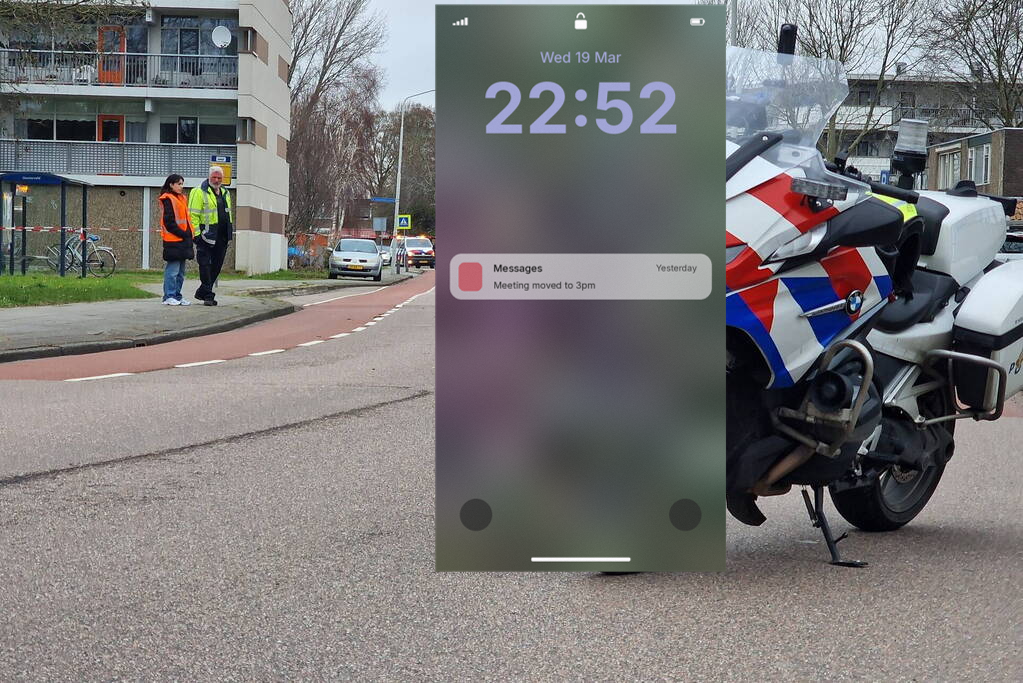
22:52
